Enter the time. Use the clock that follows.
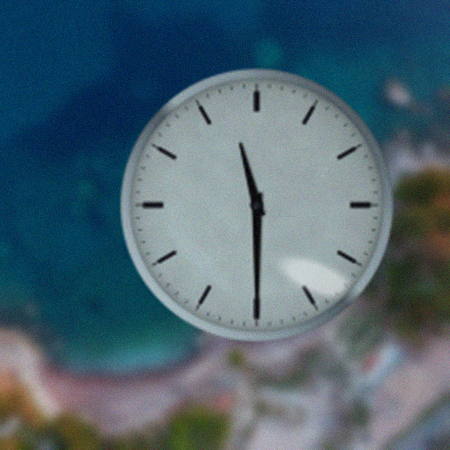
11:30
